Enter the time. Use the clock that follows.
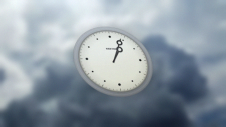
1:04
